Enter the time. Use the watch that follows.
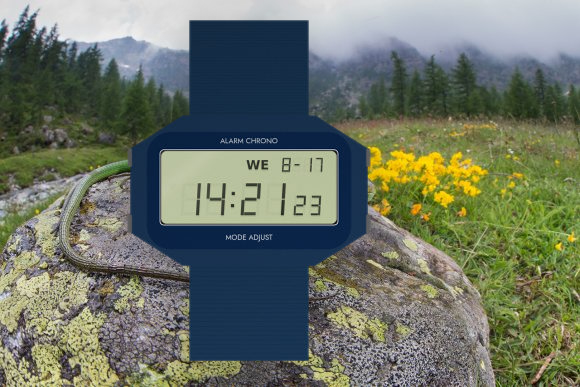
14:21:23
